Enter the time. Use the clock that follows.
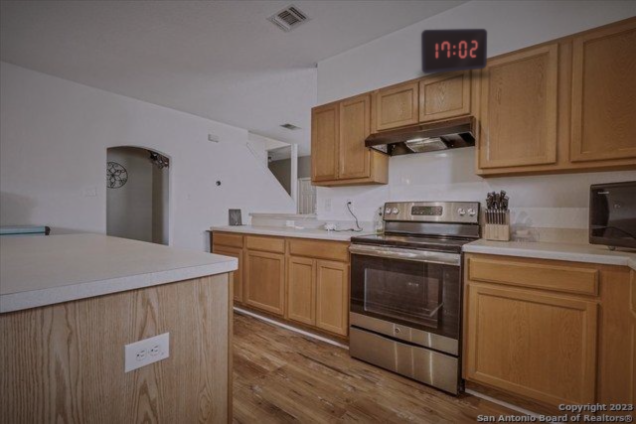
17:02
